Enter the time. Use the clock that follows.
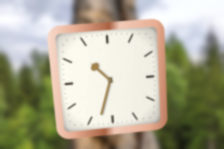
10:33
